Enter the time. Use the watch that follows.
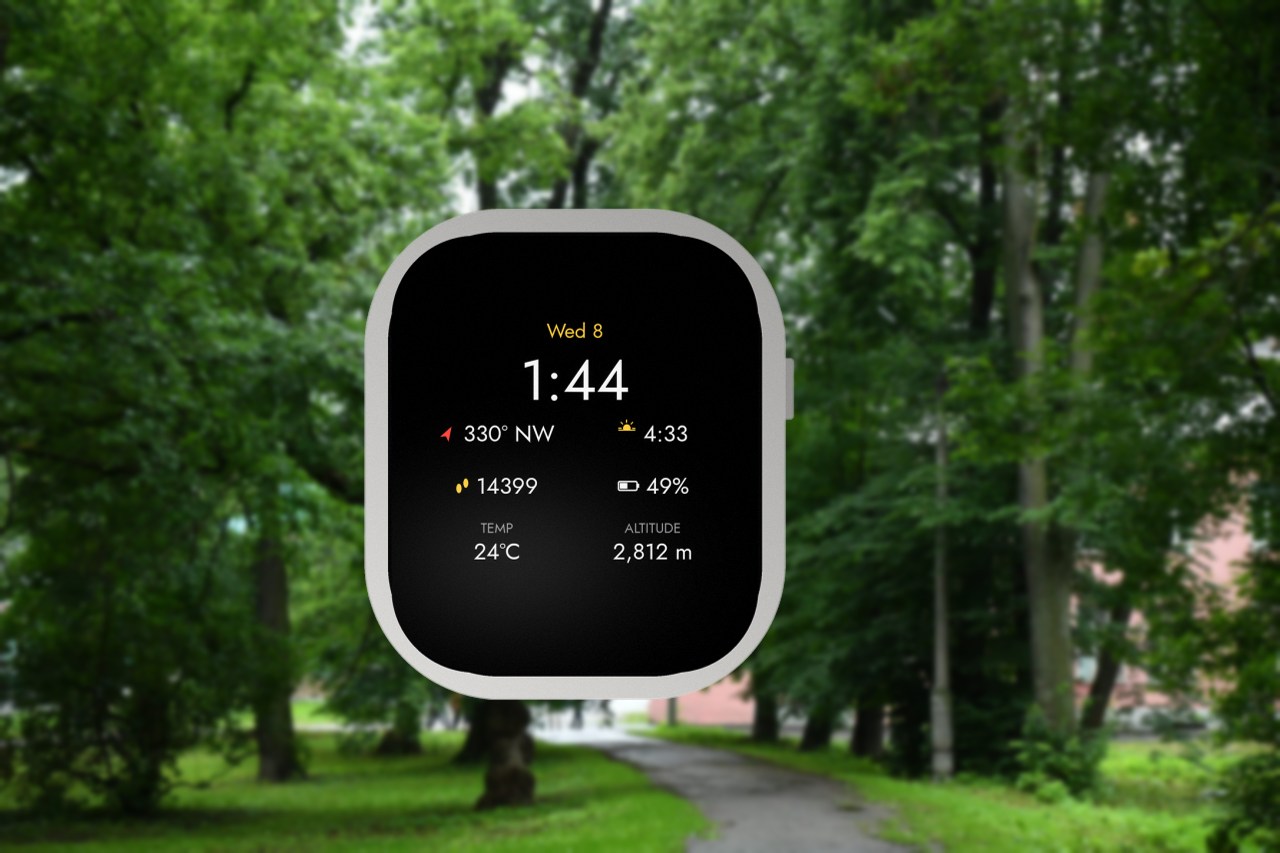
1:44
